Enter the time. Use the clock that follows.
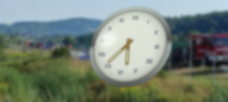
5:36
